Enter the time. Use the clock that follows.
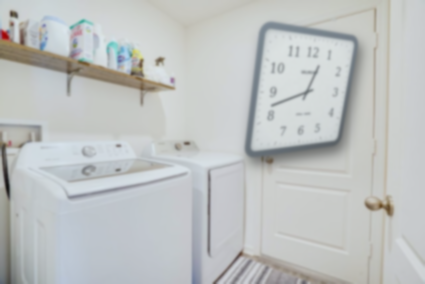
12:42
